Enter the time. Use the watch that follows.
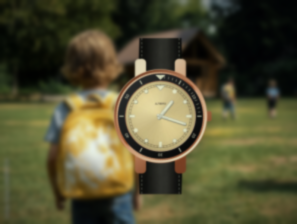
1:18
